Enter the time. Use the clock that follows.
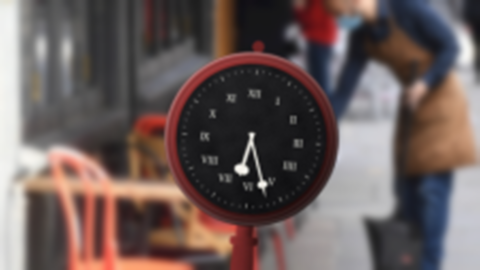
6:27
